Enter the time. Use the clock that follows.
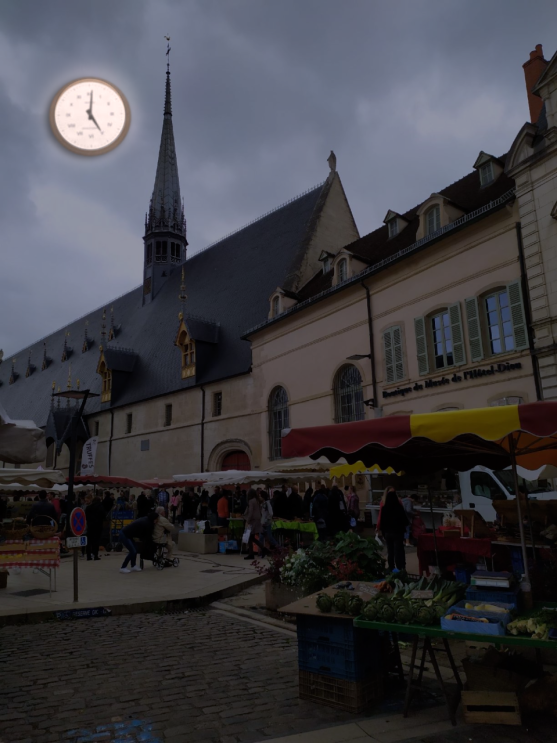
5:01
